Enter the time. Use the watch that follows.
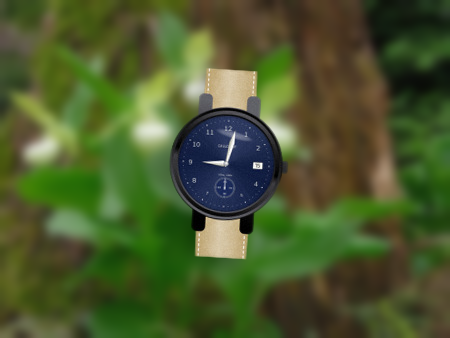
9:02
